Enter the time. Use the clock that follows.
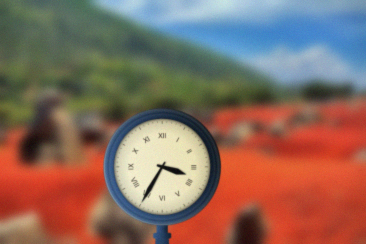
3:35
